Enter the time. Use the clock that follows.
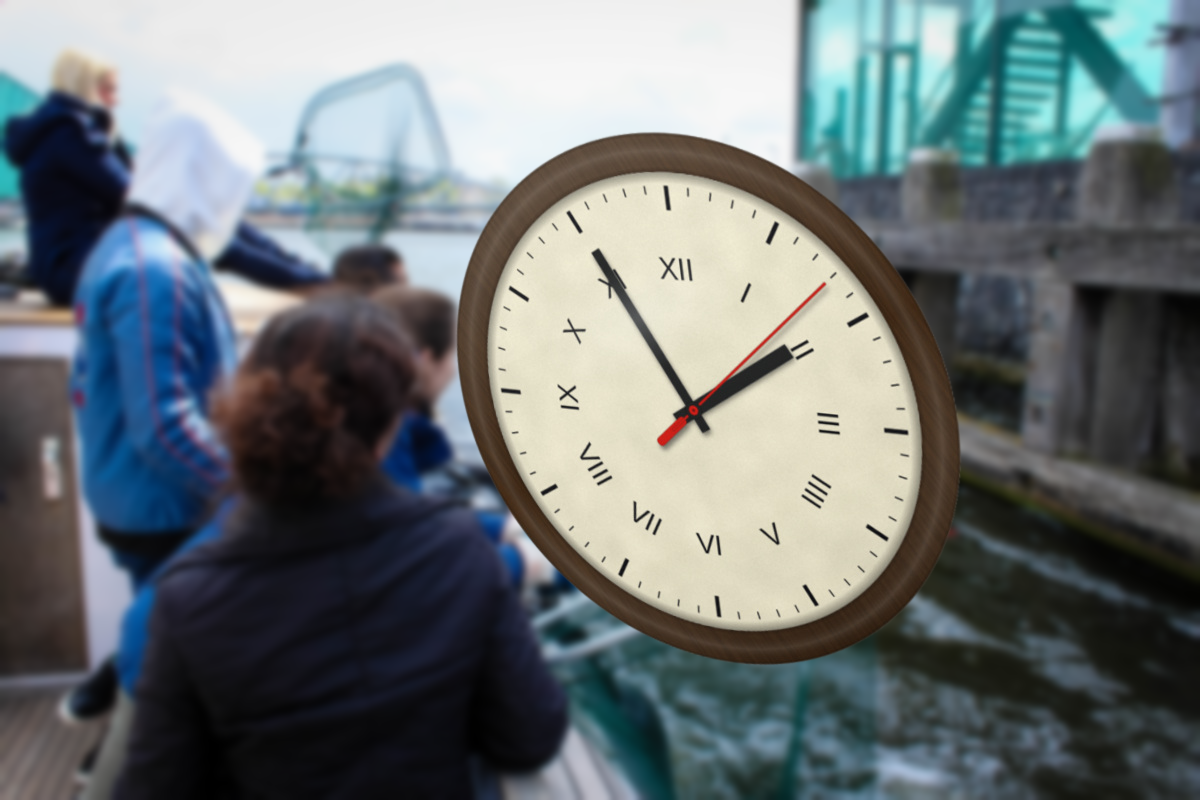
1:55:08
